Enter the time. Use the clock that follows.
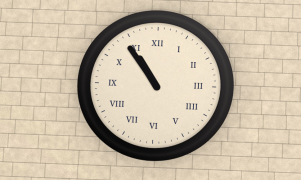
10:54
